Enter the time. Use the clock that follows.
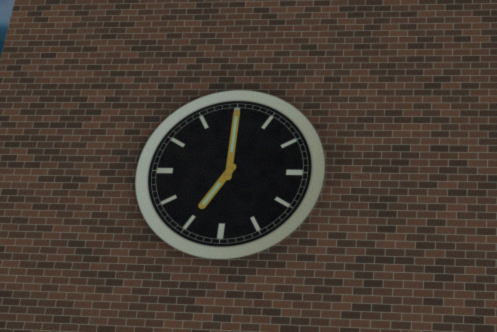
7:00
